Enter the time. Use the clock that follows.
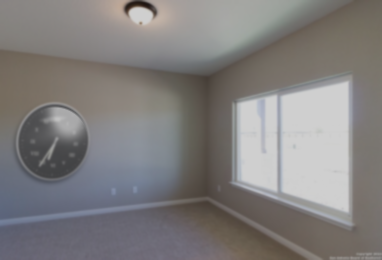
6:35
